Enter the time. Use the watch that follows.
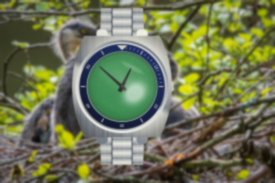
12:52
